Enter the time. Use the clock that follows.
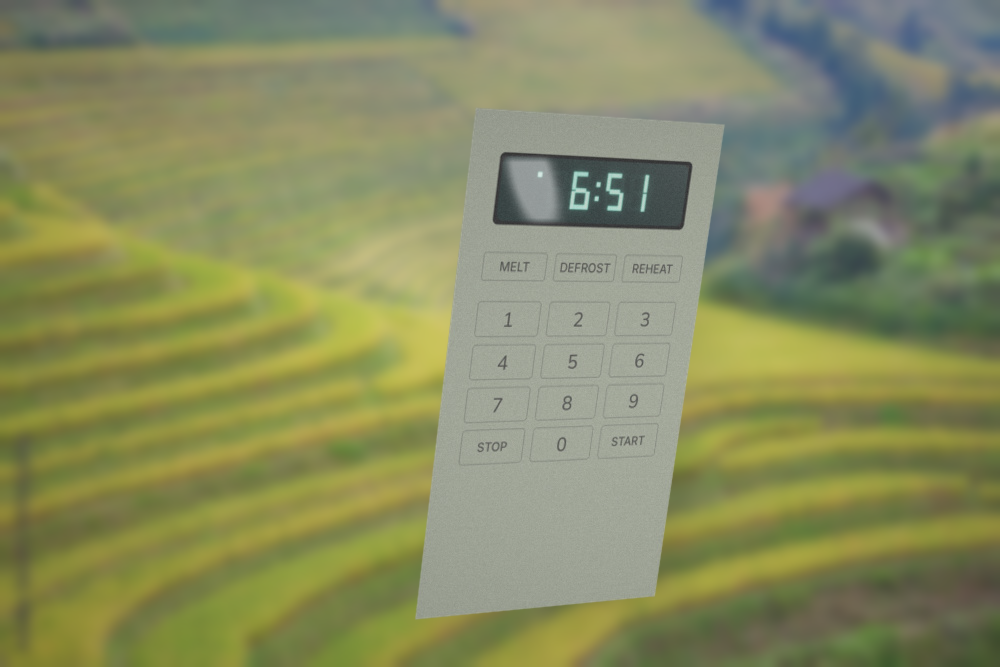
6:51
